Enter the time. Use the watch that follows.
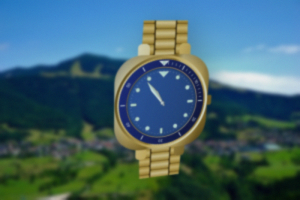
10:54
